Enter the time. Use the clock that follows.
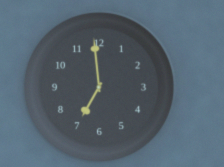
6:59
